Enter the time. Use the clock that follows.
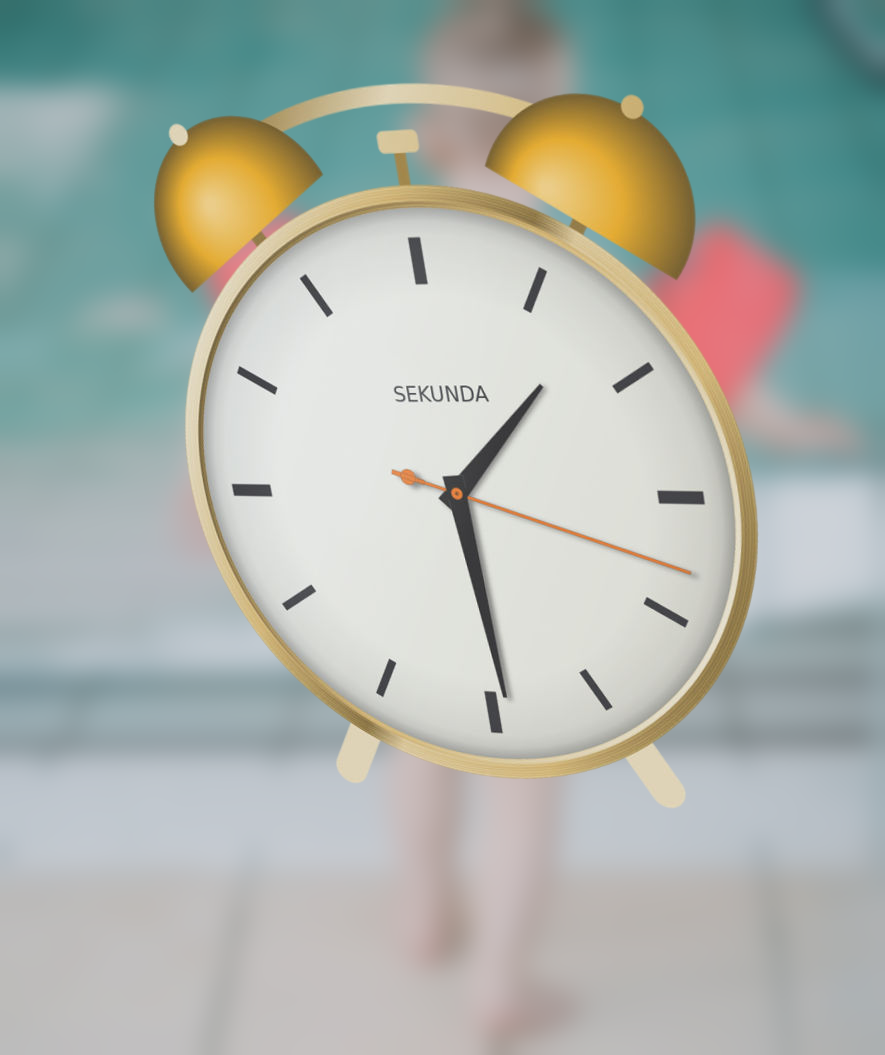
1:29:18
